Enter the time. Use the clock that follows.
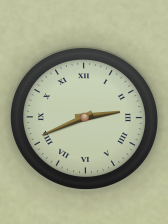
2:41
